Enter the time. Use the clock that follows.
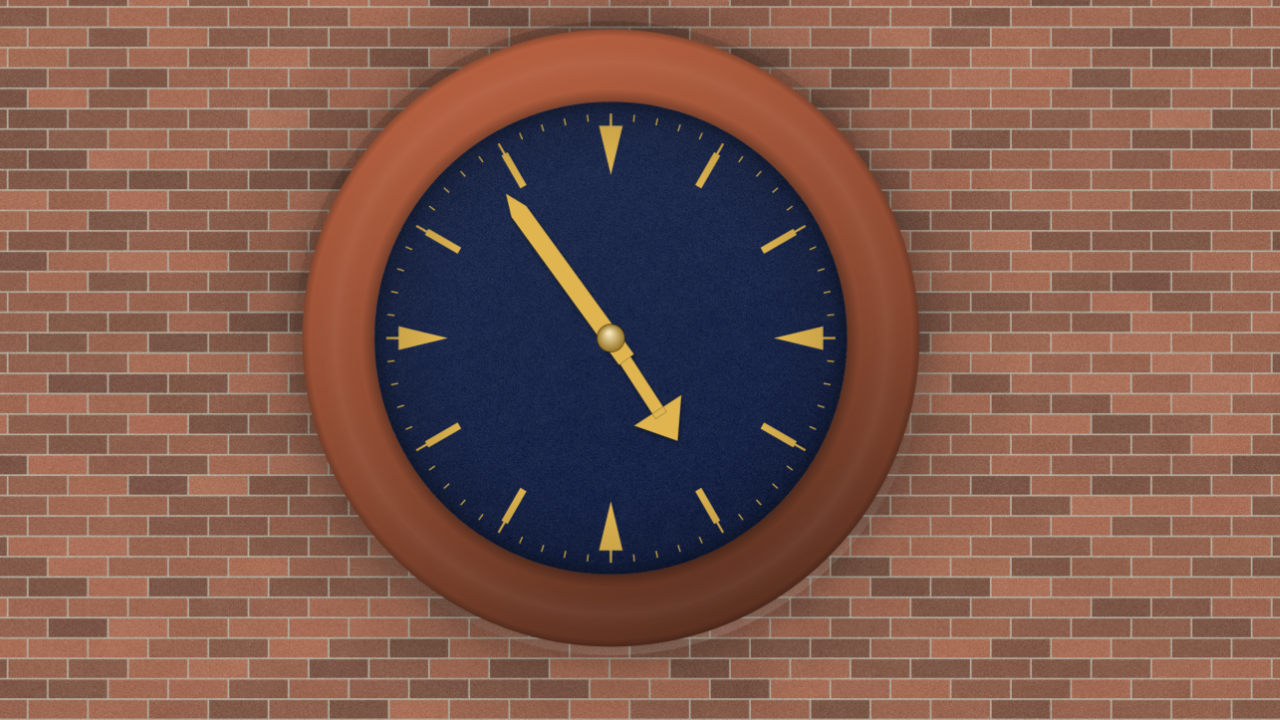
4:54
